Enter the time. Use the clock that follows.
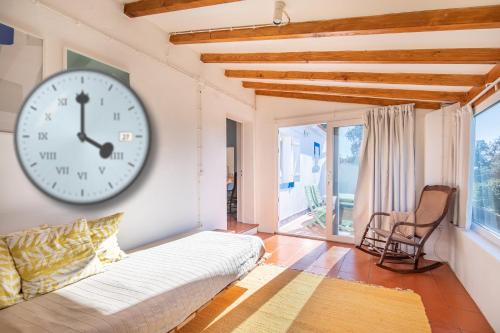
4:00
